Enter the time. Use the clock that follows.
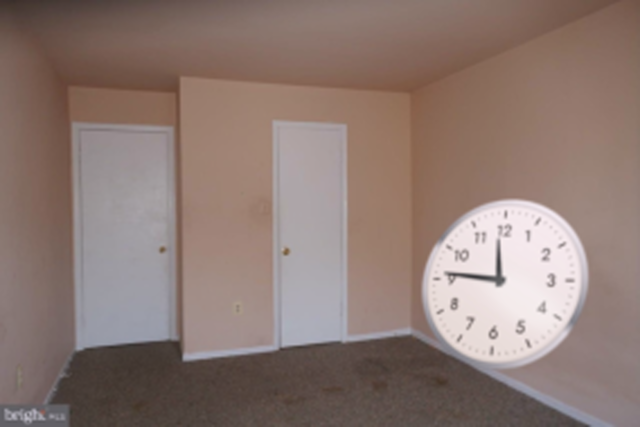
11:46
